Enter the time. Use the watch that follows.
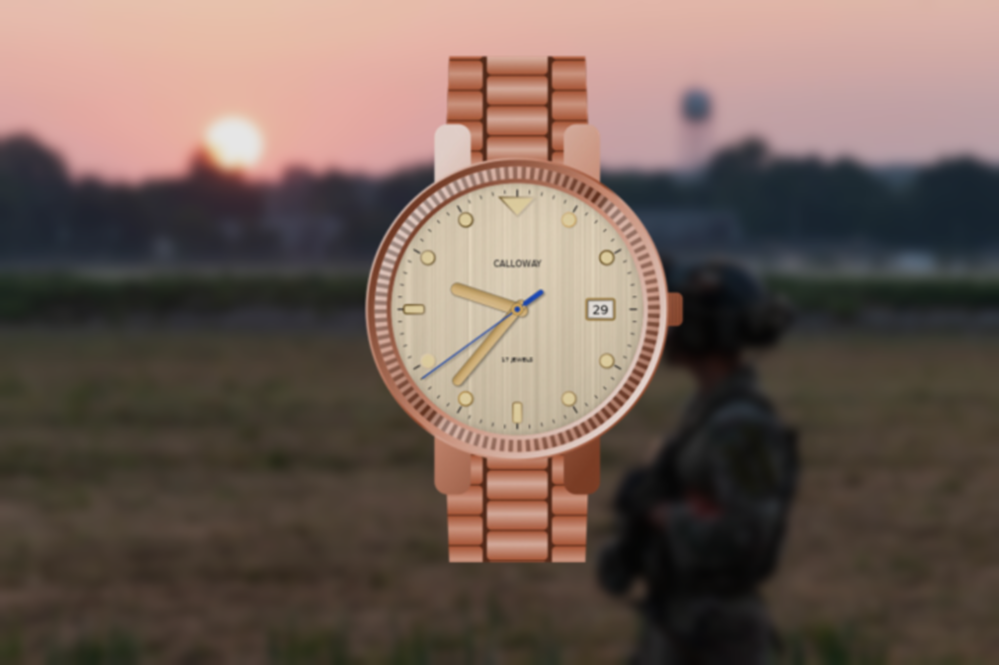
9:36:39
